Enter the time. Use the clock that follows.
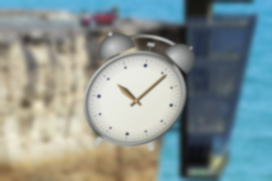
10:06
